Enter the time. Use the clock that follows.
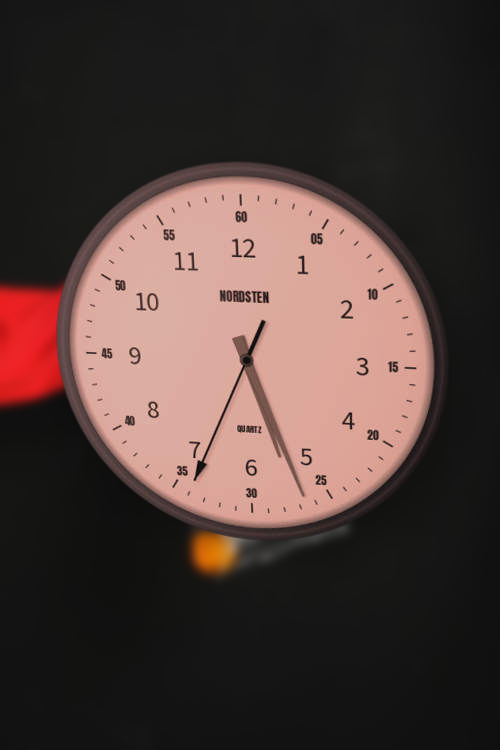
5:26:34
